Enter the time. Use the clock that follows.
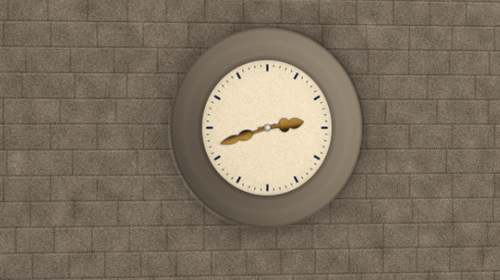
2:42
